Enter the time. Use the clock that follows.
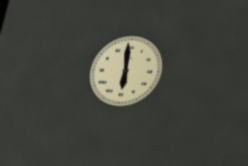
5:59
